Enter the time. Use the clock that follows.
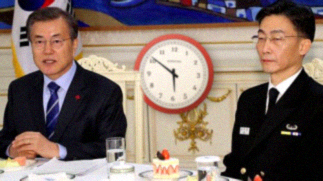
5:51
